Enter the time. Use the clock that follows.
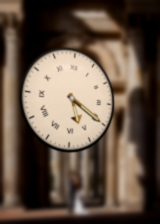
5:20
